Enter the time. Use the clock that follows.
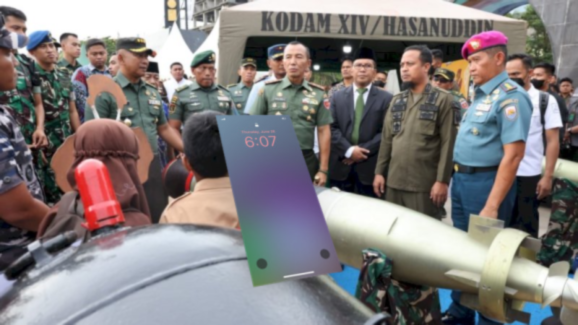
6:07
